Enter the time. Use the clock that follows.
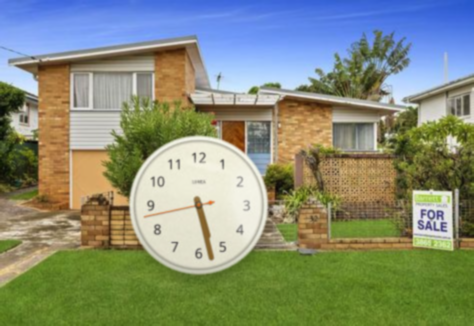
5:27:43
